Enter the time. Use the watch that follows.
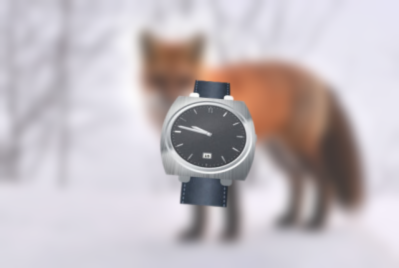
9:47
